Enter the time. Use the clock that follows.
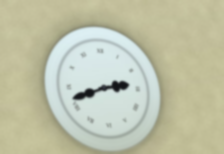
2:42
